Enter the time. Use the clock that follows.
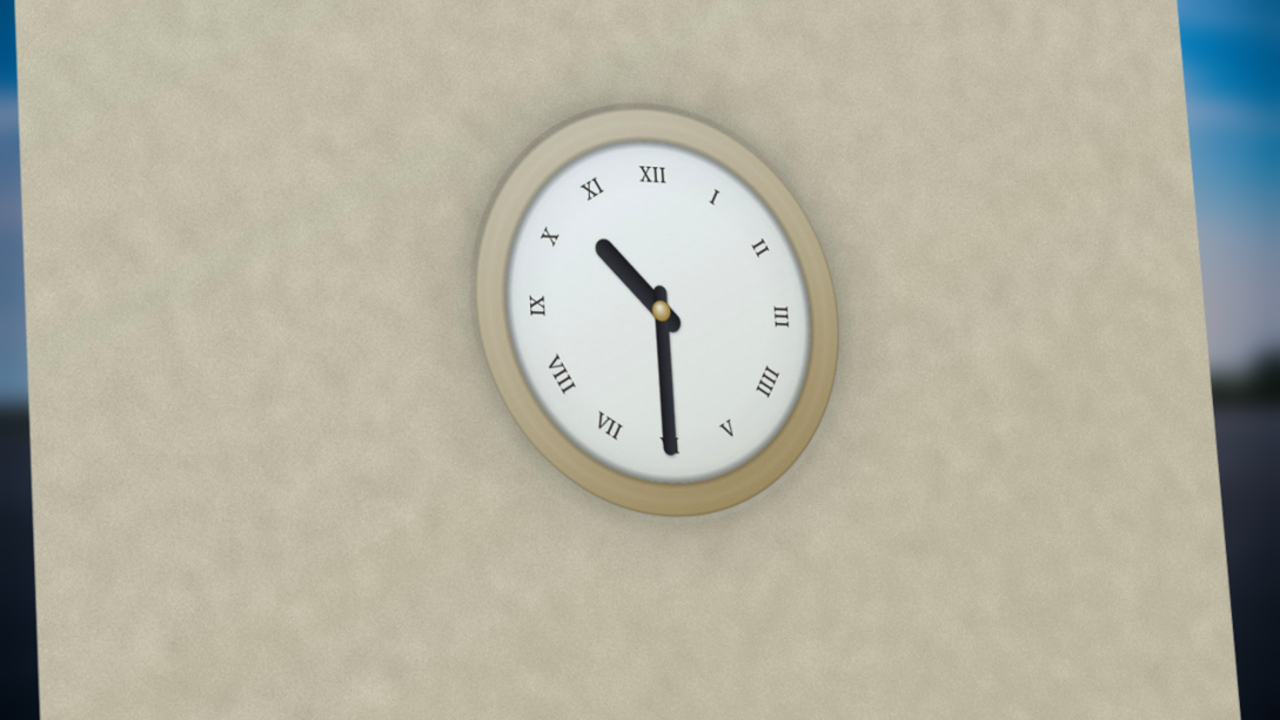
10:30
